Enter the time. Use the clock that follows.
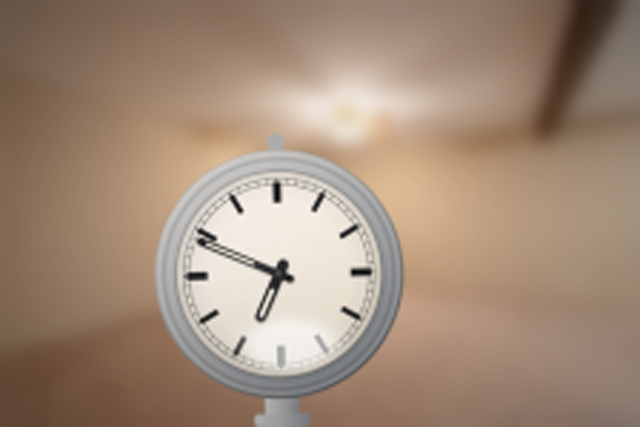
6:49
